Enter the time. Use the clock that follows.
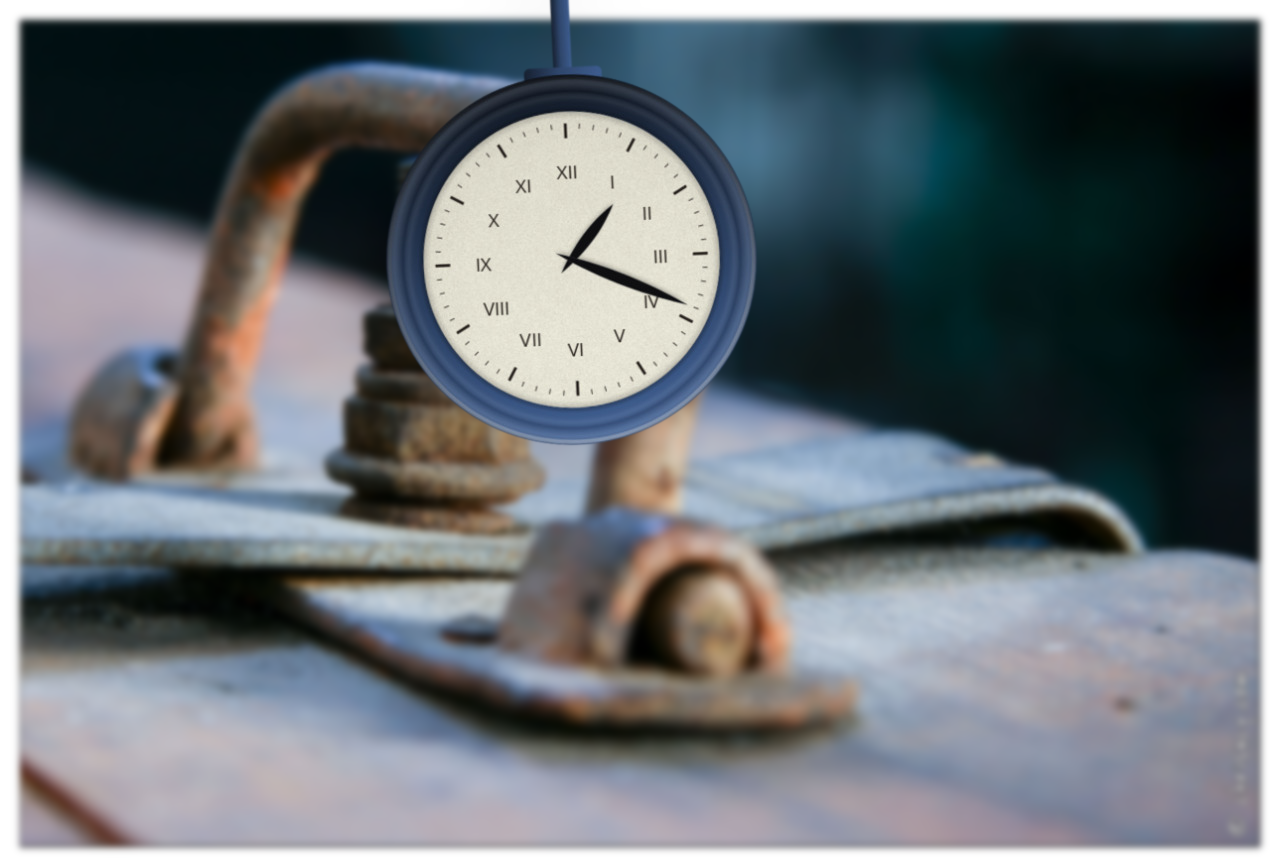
1:19
